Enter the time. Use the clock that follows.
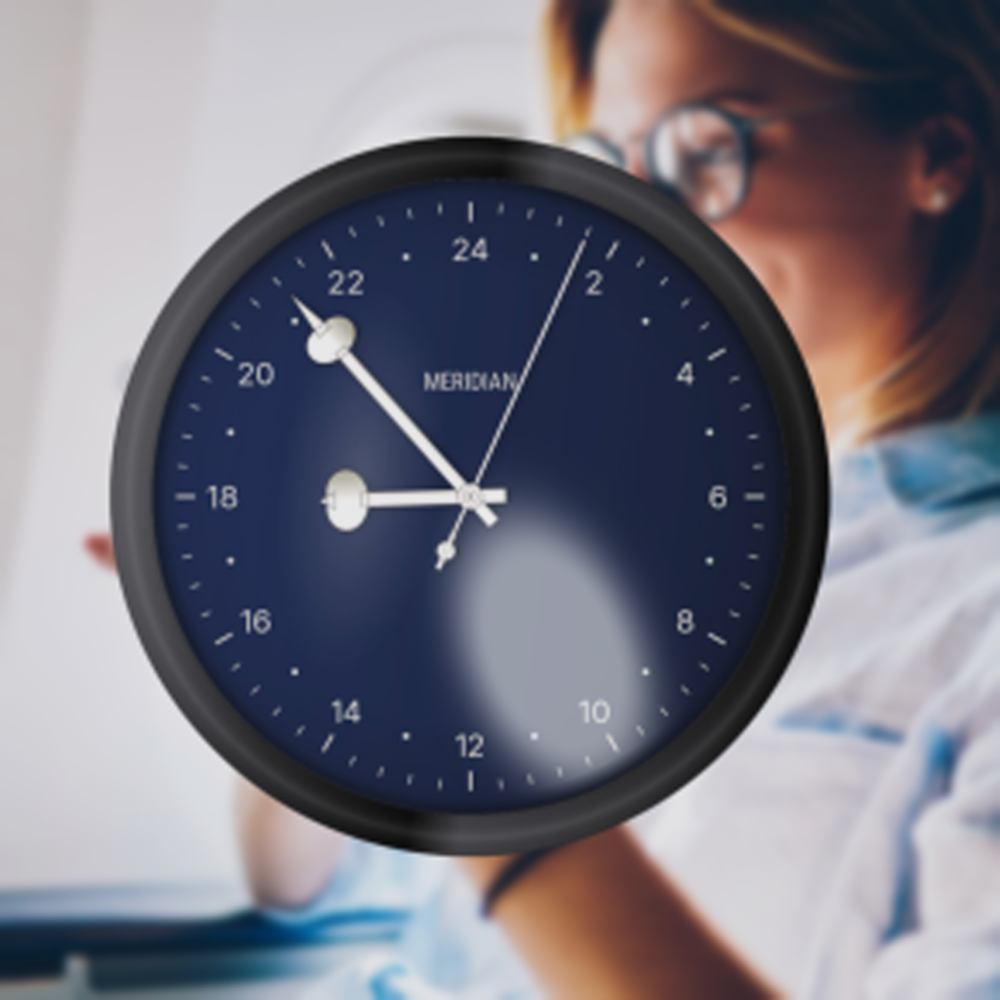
17:53:04
